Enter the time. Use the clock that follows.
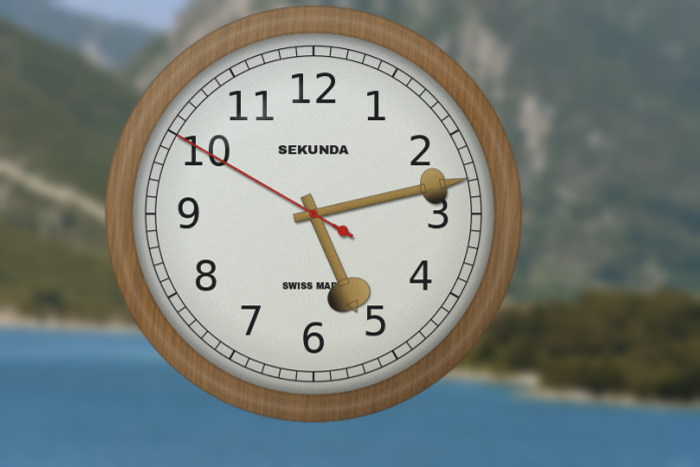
5:12:50
